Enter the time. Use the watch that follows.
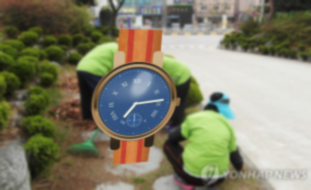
7:14
